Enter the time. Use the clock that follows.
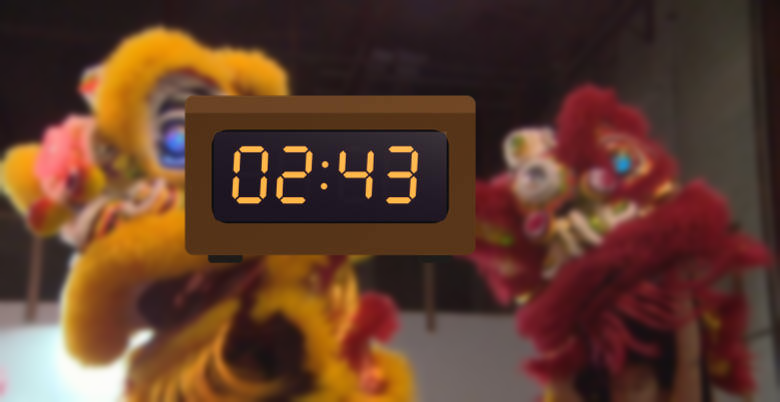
2:43
